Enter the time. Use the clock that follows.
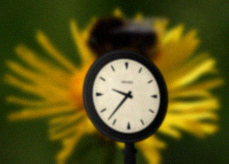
9:37
